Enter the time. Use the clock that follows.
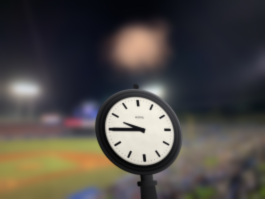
9:45
